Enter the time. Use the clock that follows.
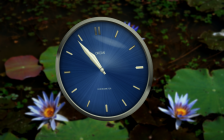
10:54
